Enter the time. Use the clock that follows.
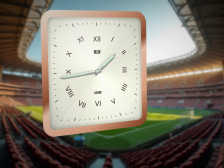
1:44
